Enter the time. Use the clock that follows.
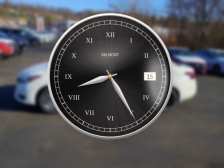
8:25
